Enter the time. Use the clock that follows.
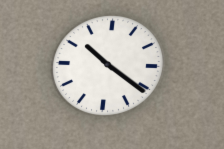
10:21
